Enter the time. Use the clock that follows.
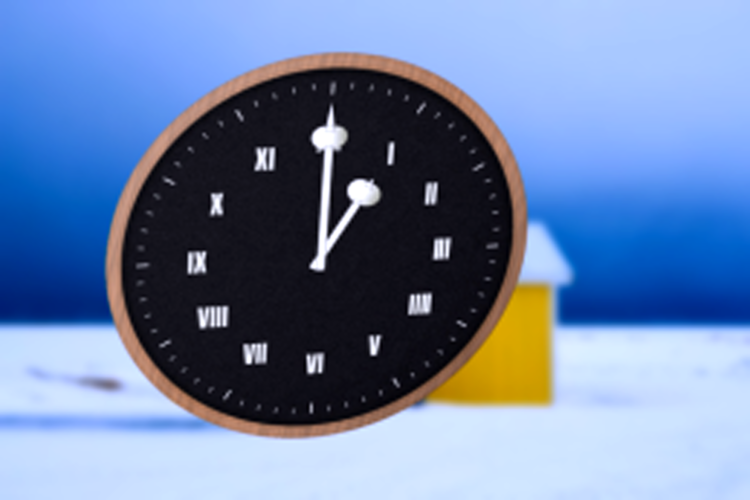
1:00
